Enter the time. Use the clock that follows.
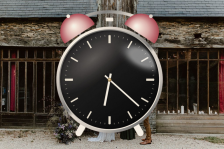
6:22
